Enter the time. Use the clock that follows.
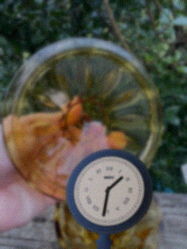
1:31
